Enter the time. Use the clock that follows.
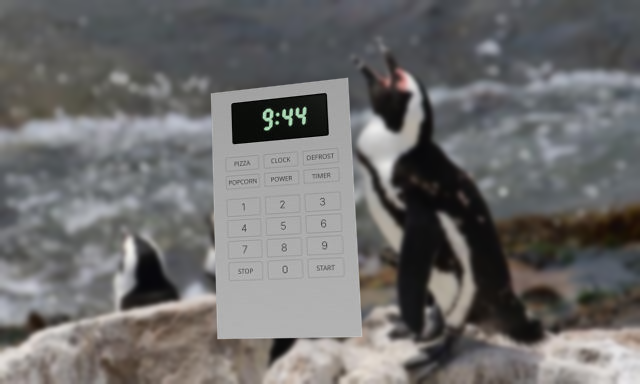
9:44
